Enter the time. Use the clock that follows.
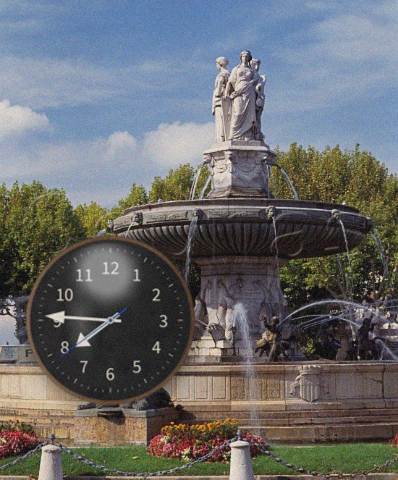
7:45:39
